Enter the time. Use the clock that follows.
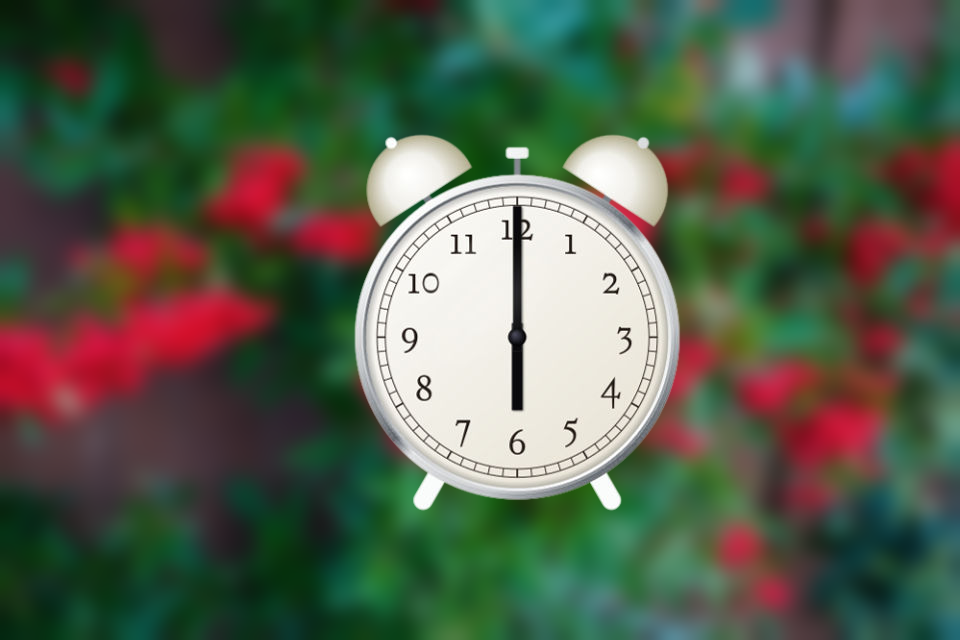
6:00
